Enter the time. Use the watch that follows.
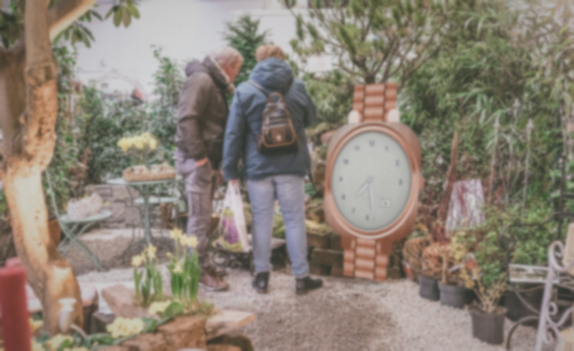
7:28
